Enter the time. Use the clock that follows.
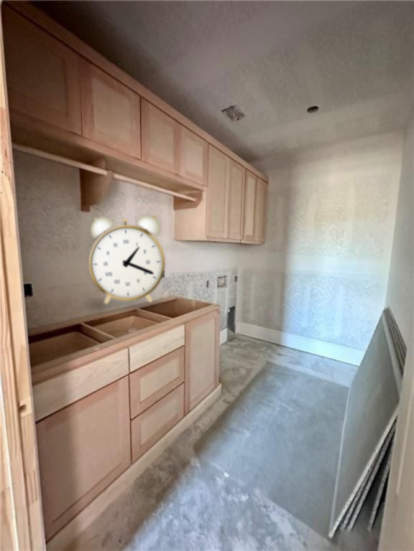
1:19
